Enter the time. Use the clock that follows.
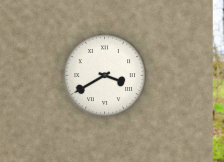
3:40
